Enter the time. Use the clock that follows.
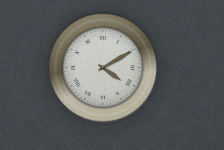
4:10
